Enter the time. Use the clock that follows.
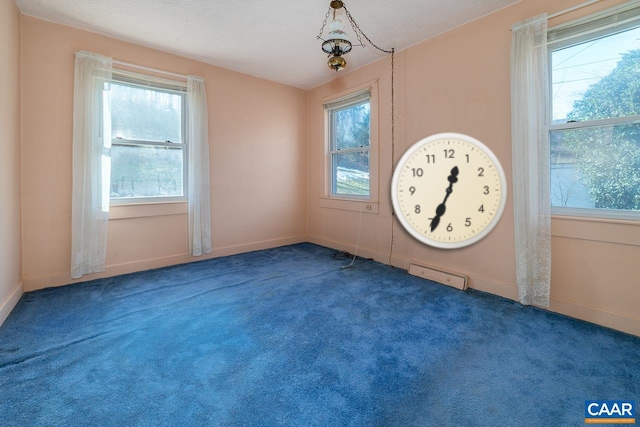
12:34
